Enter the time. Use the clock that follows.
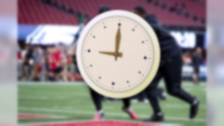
9:00
